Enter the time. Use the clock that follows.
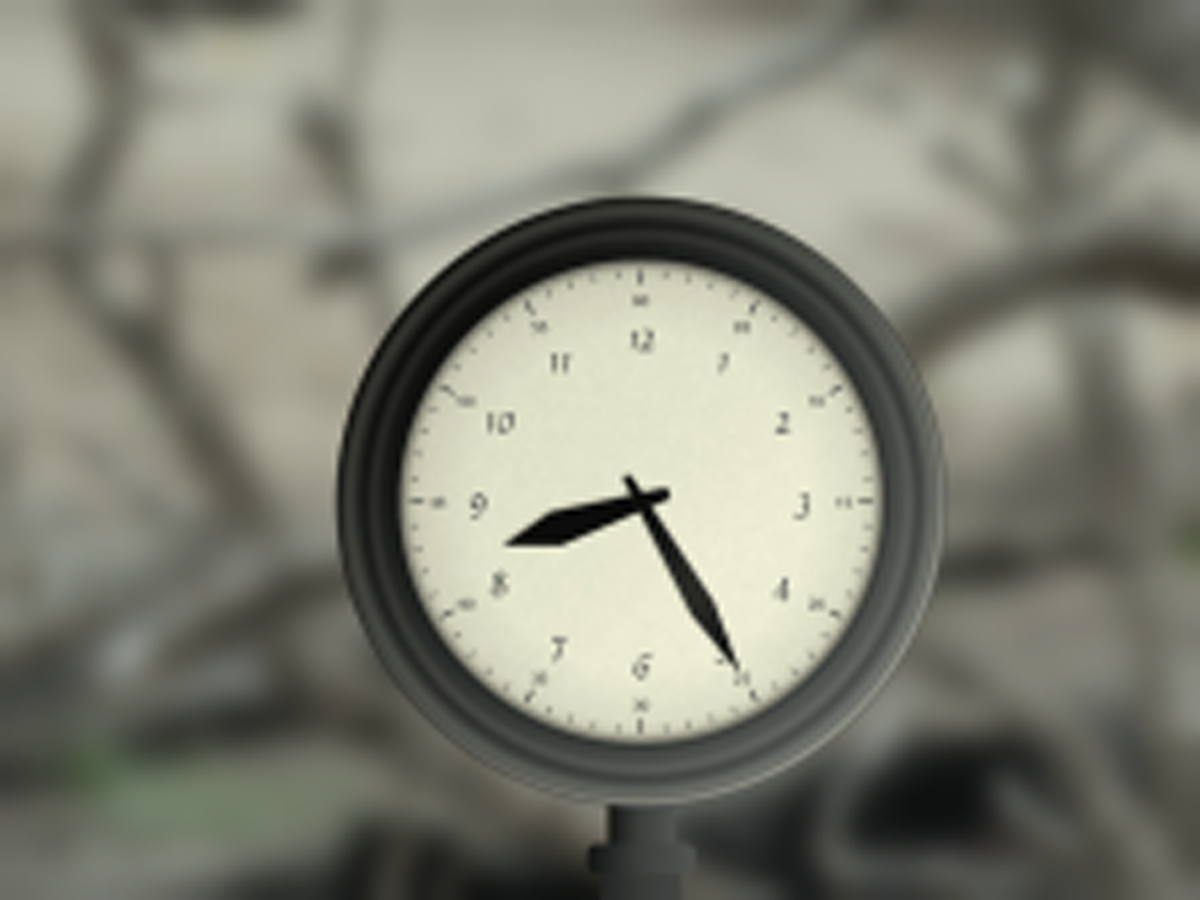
8:25
